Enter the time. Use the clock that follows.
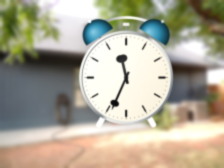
11:34
